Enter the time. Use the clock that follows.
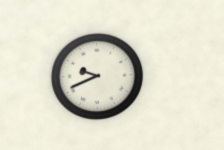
9:41
